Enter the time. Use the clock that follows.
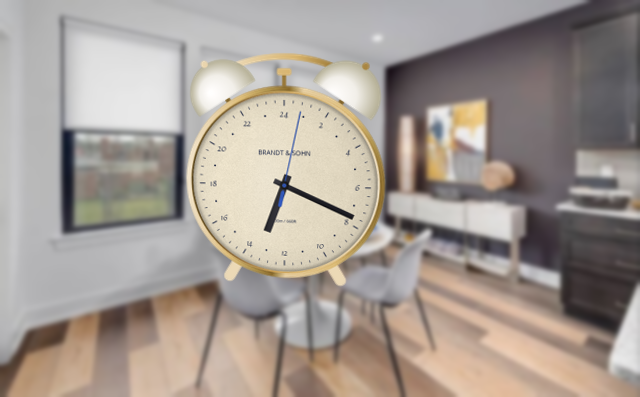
13:19:02
